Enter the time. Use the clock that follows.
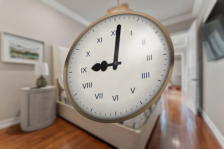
9:01
